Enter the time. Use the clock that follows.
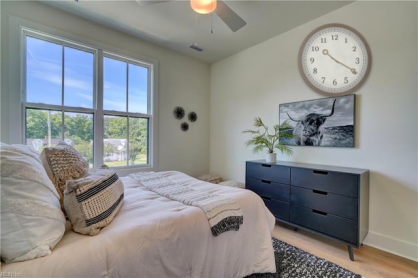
10:20
